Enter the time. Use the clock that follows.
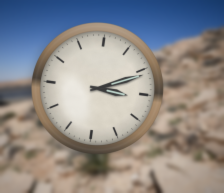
3:11
